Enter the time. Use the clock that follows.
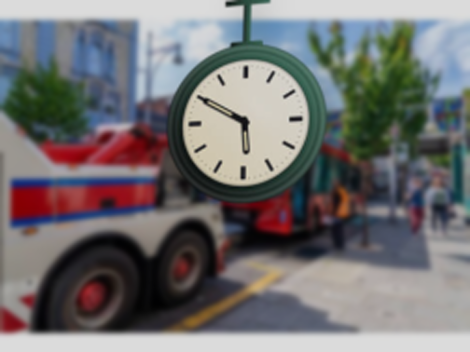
5:50
